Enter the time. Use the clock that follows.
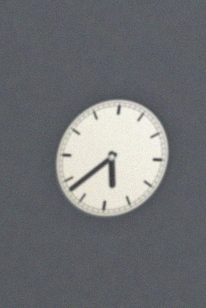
5:38
